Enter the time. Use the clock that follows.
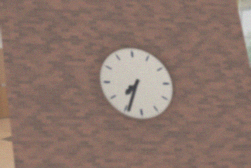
7:34
